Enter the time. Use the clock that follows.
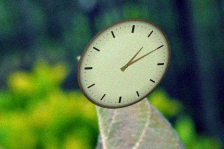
1:10
